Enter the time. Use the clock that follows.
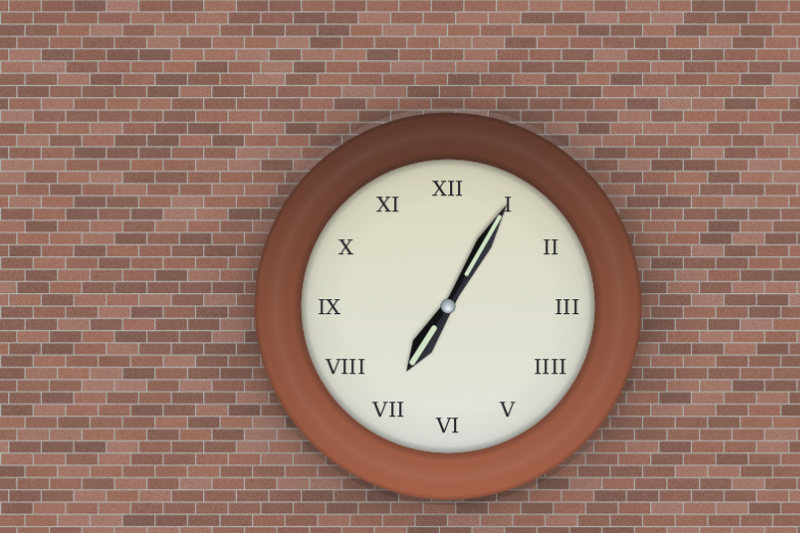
7:05
